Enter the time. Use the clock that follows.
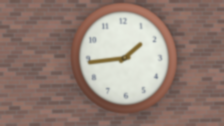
1:44
